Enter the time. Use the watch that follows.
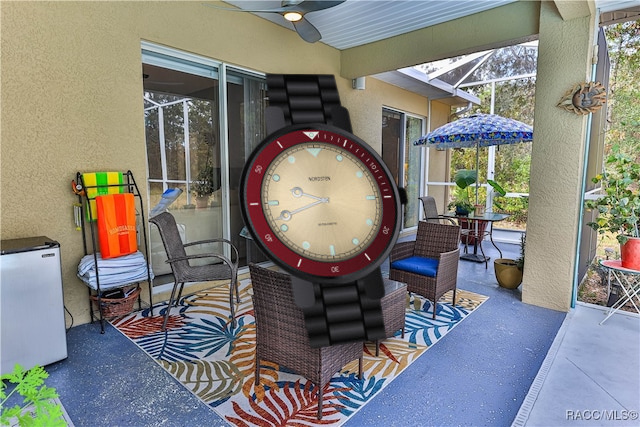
9:42
